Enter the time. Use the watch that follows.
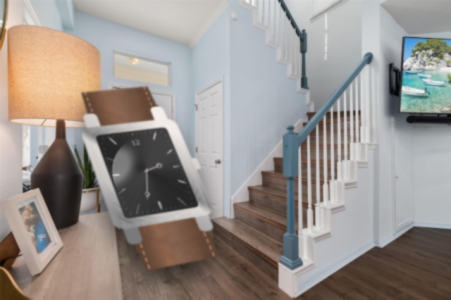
2:33
